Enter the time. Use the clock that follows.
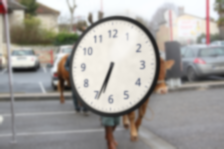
6:34
